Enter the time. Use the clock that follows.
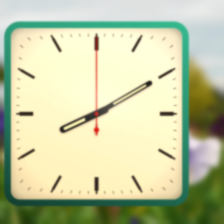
8:10:00
